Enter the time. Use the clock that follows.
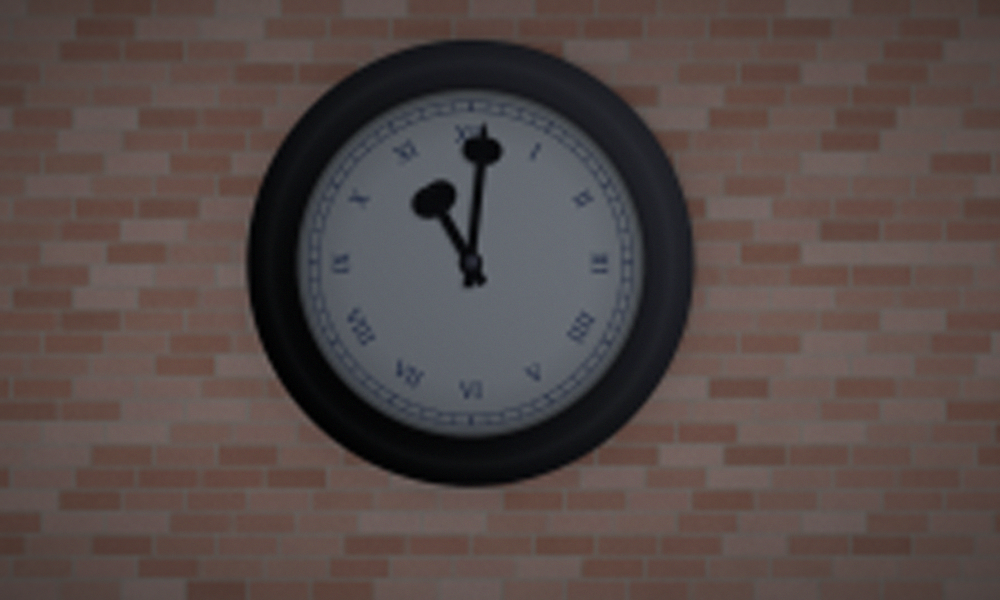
11:01
